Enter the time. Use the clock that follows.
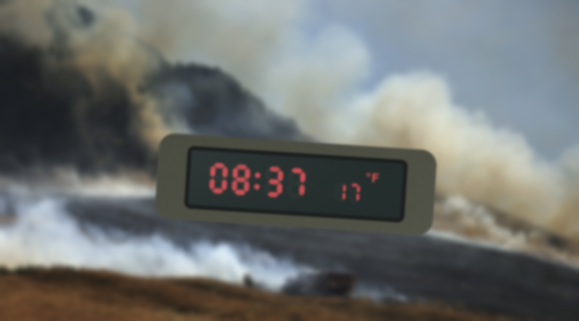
8:37
